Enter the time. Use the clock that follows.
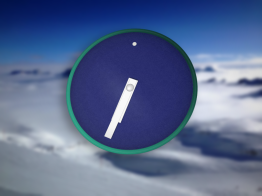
6:33
